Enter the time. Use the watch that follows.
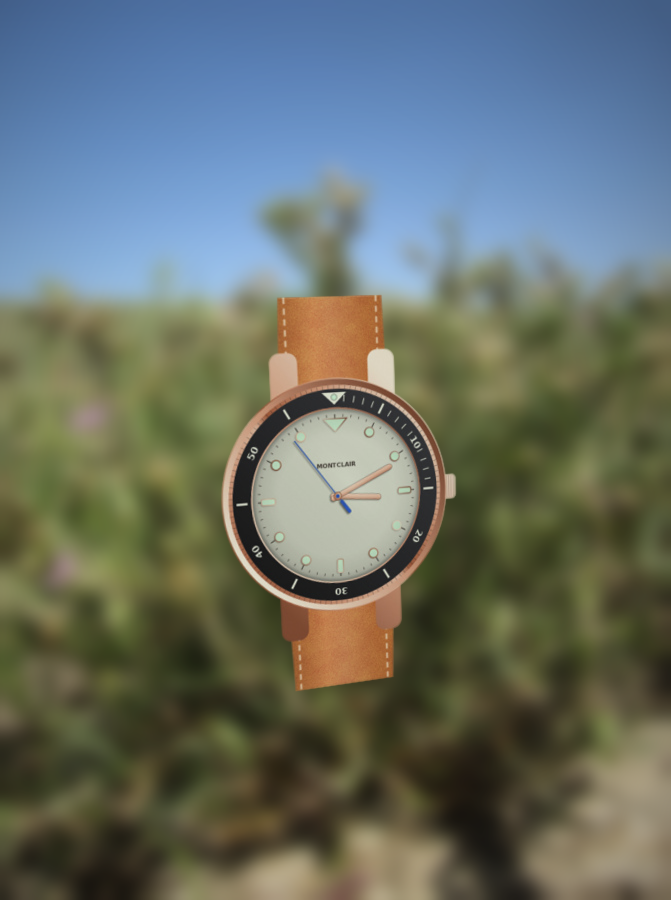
3:10:54
